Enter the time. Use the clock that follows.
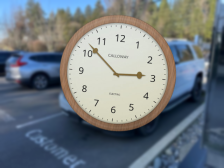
2:52
